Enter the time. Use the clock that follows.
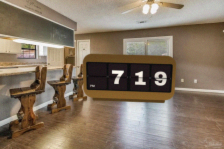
7:19
